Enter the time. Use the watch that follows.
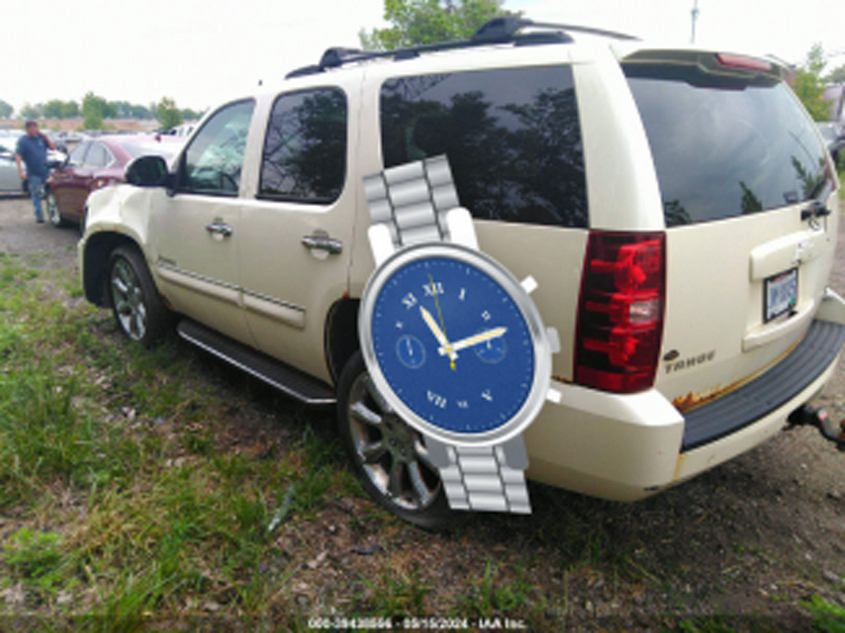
11:13
